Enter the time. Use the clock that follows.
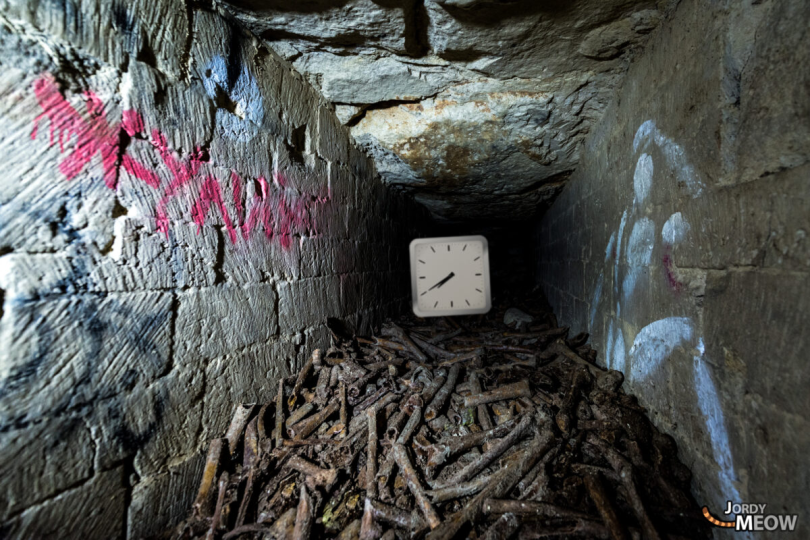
7:40
